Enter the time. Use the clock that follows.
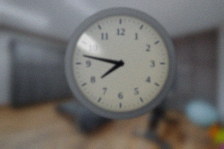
7:47
